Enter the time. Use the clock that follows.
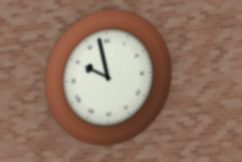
9:58
